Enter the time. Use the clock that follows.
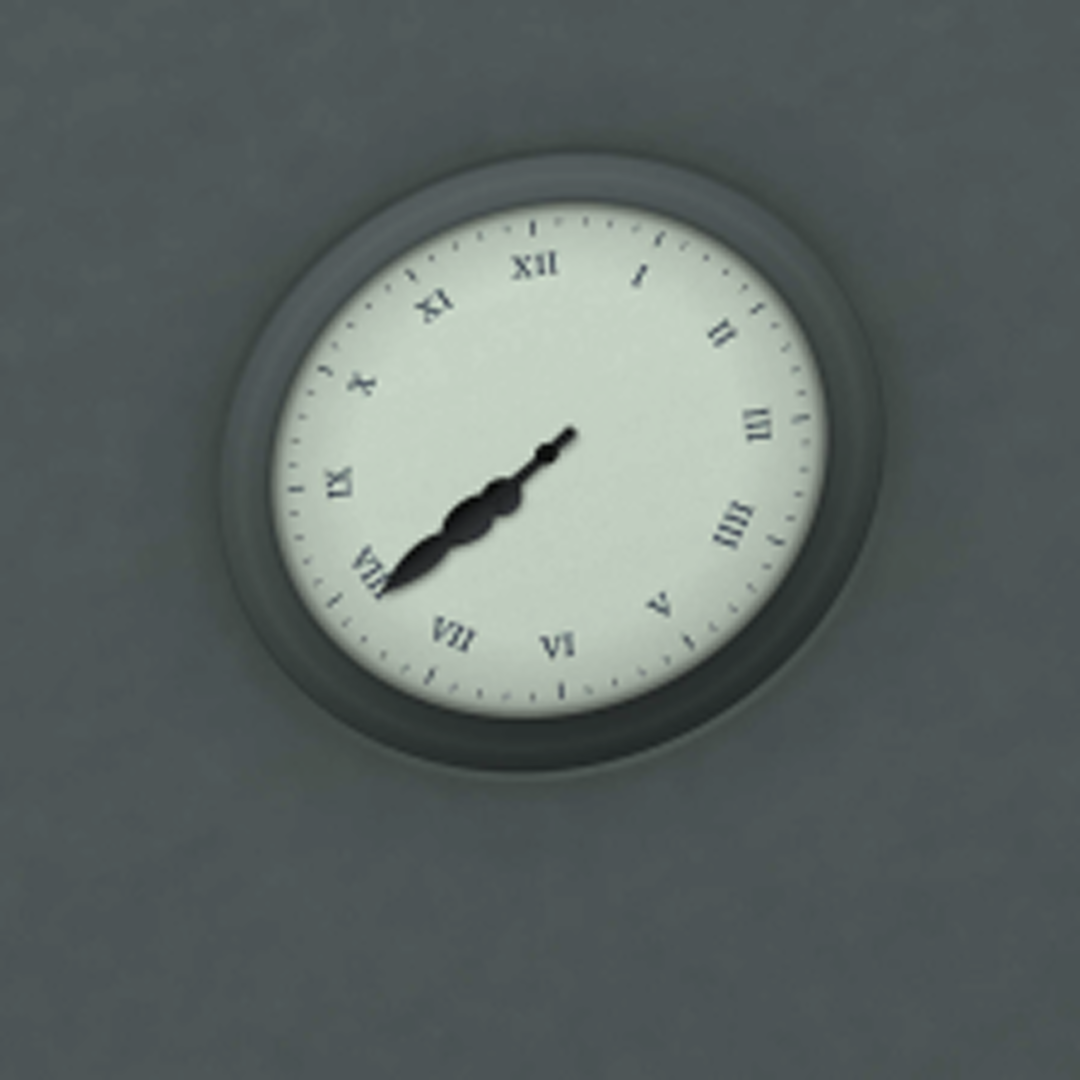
7:39
